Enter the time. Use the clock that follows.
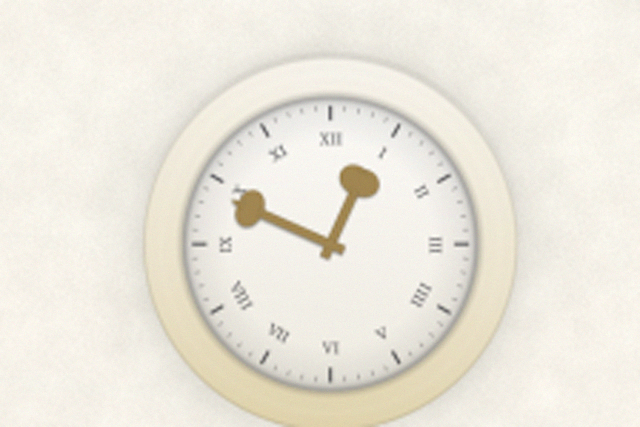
12:49
